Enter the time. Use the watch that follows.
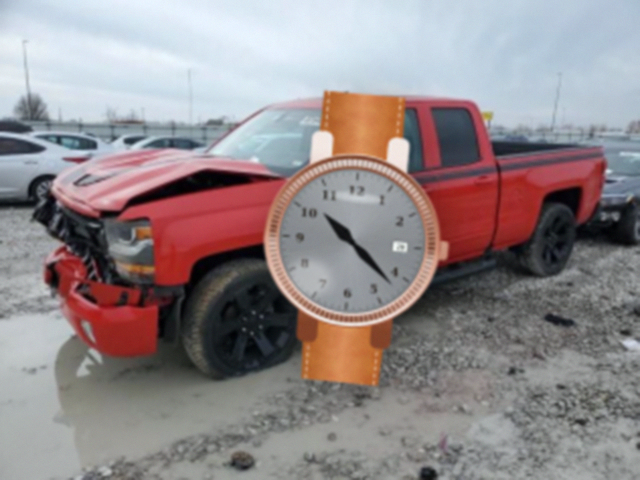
10:22
